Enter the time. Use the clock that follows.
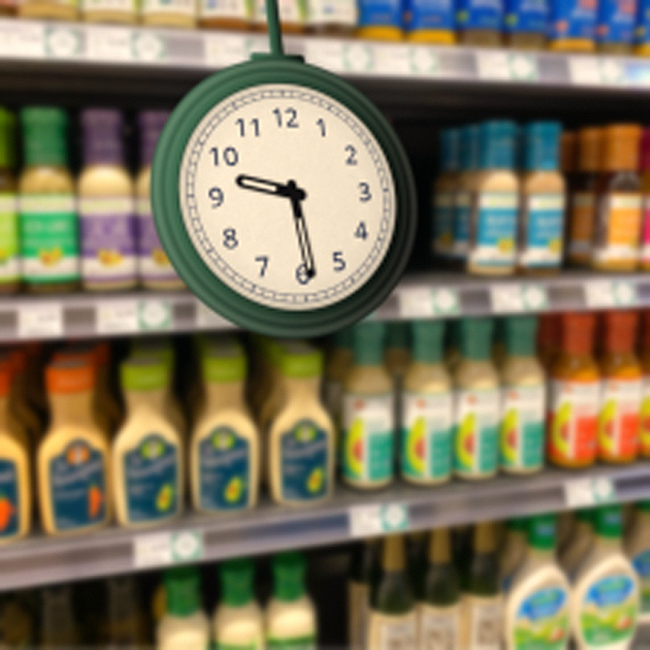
9:29
